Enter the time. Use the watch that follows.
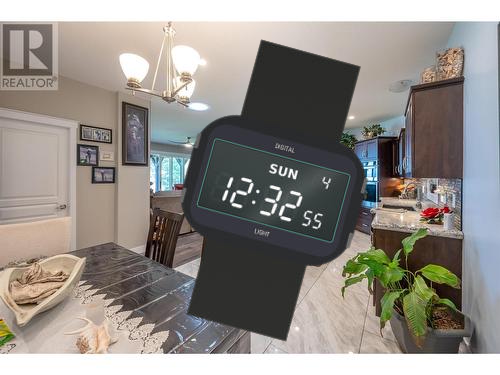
12:32:55
